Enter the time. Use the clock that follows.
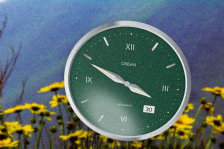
3:49
